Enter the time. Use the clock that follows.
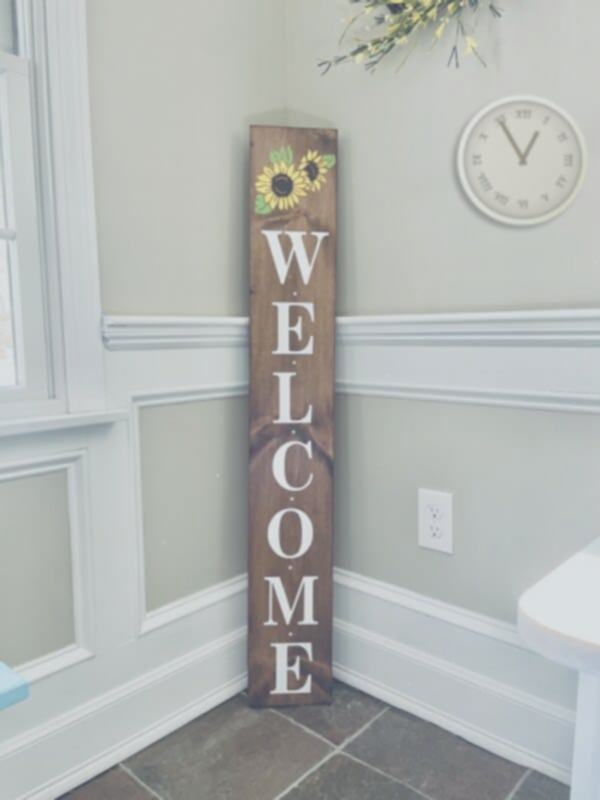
12:55
